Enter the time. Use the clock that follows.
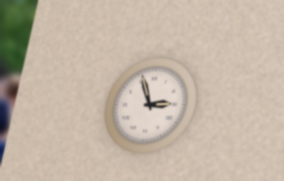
2:56
